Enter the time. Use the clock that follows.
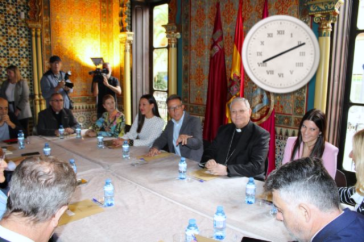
8:11
